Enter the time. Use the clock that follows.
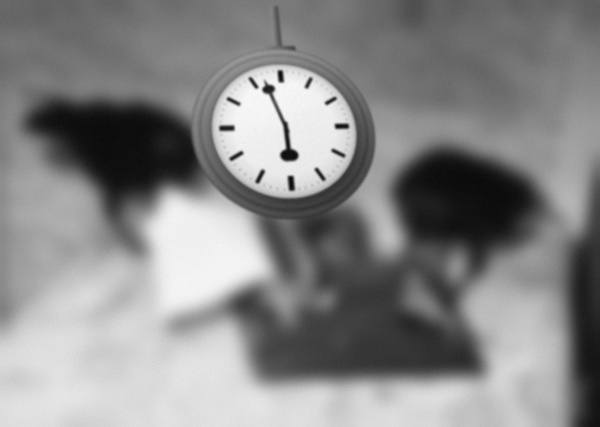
5:57
